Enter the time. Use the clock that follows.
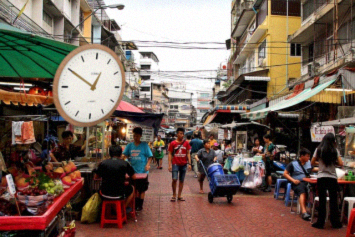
12:50
